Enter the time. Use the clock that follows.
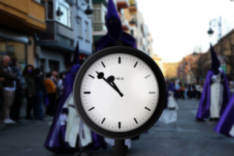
10:52
